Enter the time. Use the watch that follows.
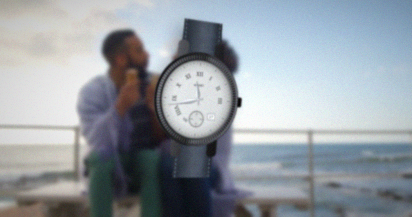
11:43
